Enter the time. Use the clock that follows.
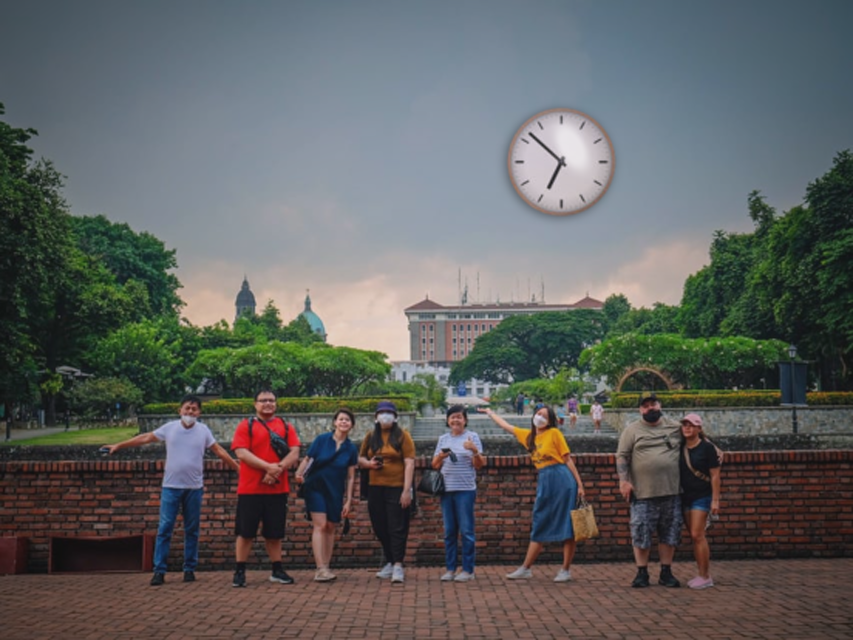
6:52
